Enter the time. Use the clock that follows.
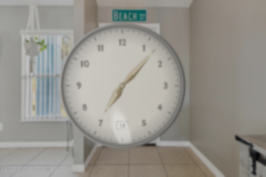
7:07
